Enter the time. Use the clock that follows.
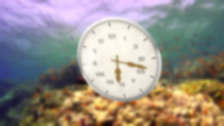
6:18
